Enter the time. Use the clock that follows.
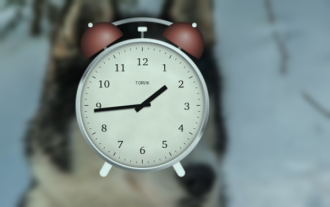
1:44
